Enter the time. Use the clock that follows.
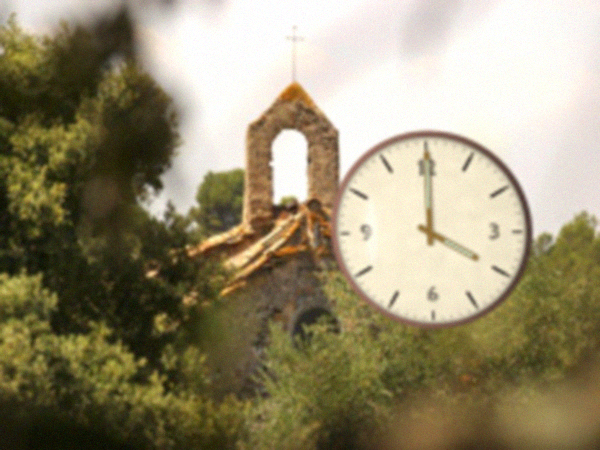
4:00
